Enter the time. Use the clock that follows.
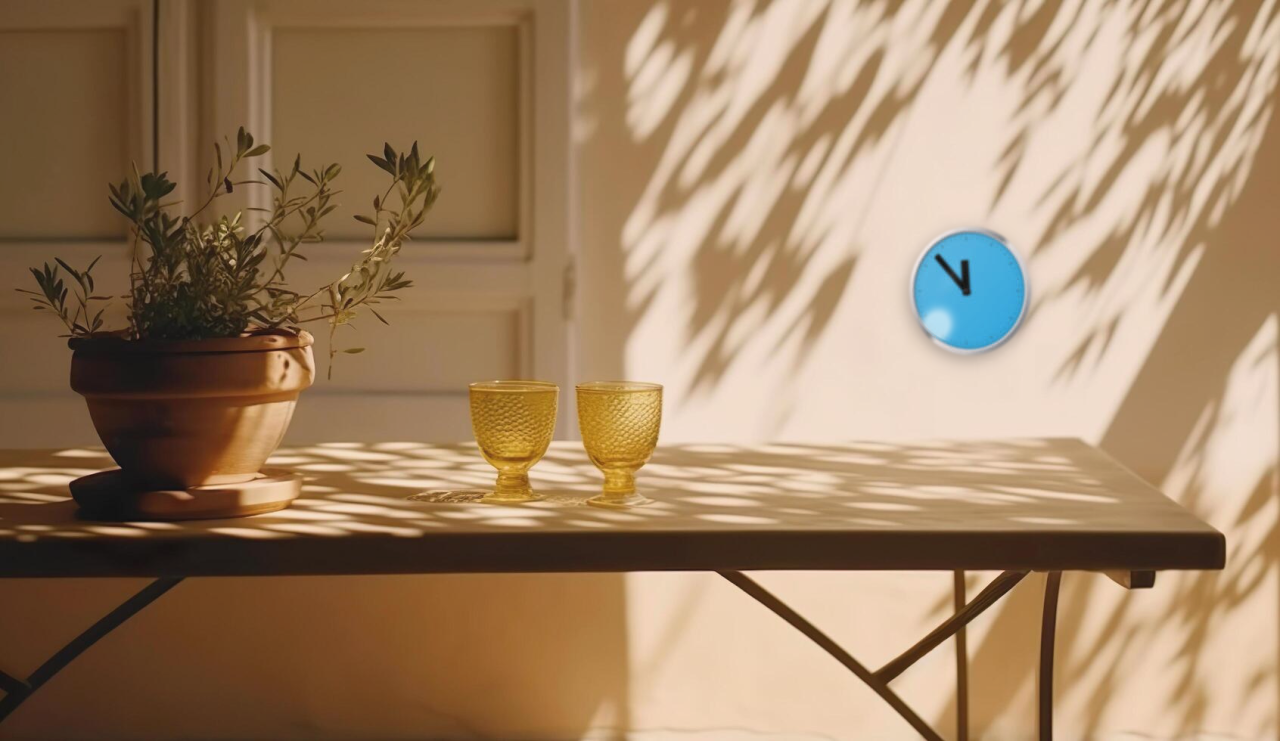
11:53
